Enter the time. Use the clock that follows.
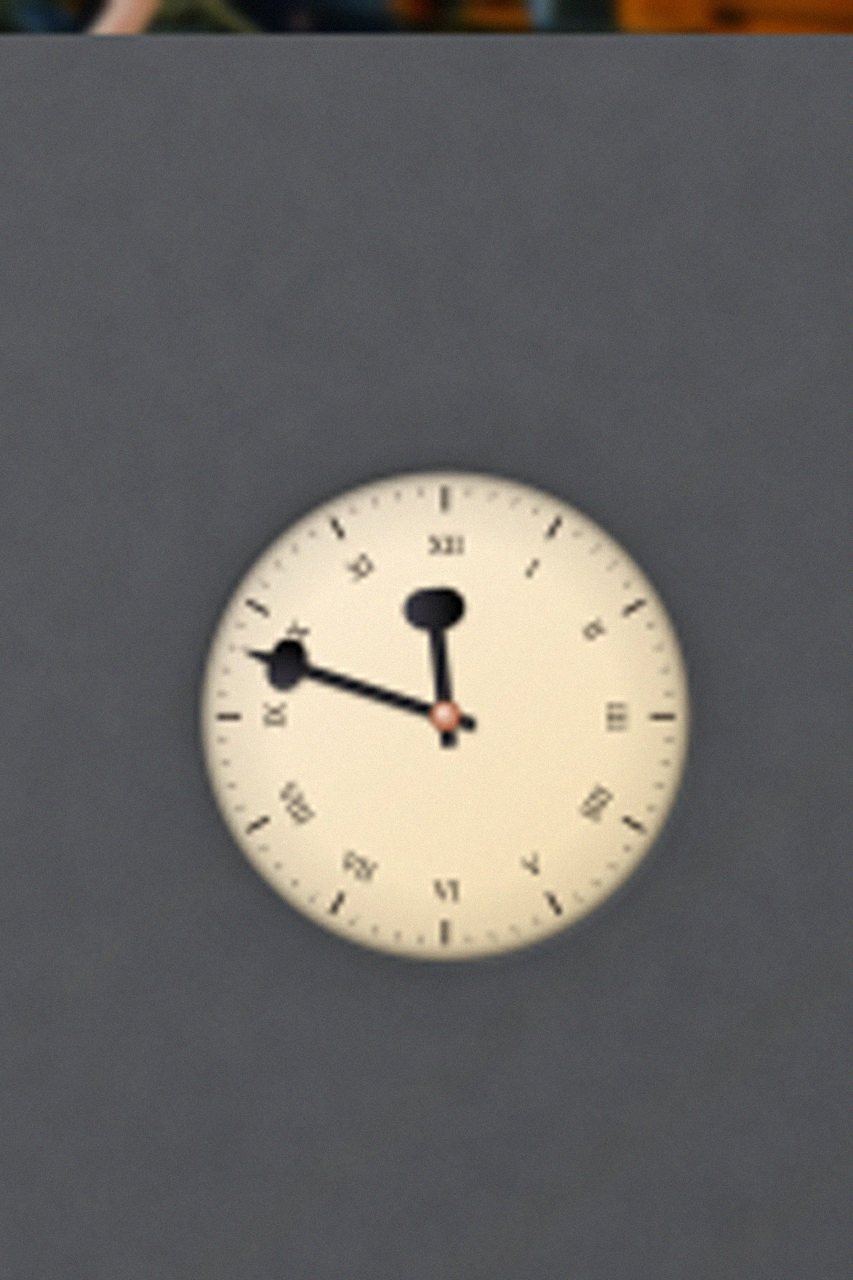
11:48
